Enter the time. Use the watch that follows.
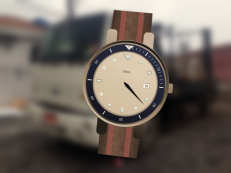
4:22
